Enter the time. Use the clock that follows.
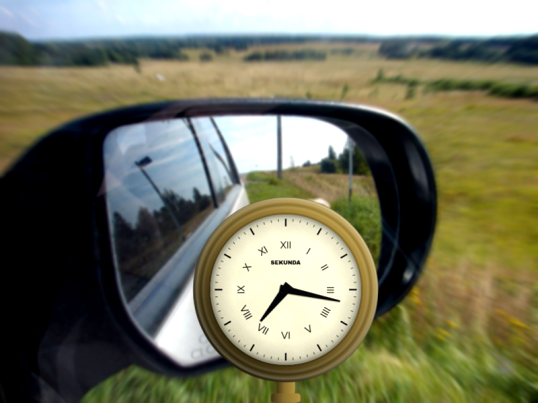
7:17
